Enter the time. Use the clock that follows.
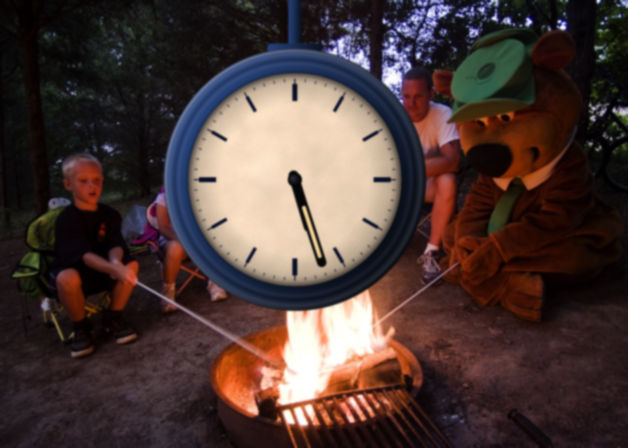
5:27
